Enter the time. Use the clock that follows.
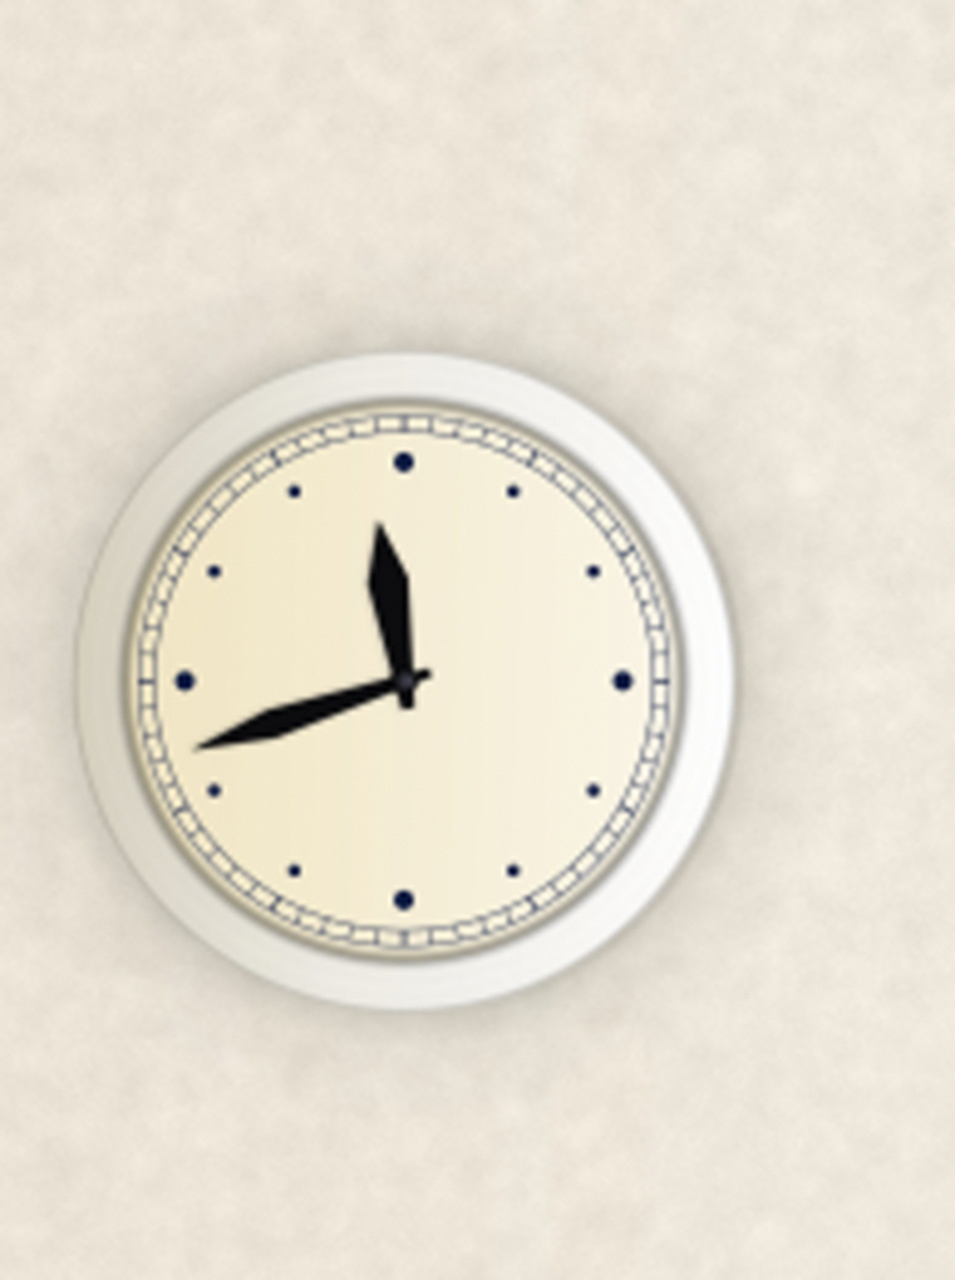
11:42
